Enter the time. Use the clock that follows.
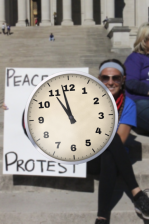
10:58
